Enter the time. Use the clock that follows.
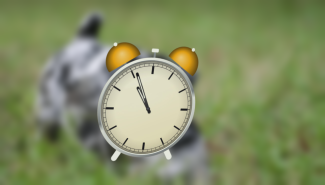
10:56
